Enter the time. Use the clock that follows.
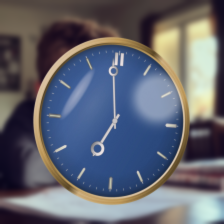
6:59
